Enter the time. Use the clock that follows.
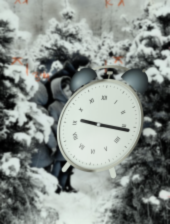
9:16
